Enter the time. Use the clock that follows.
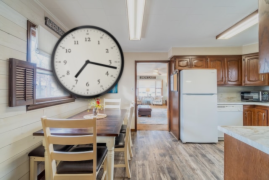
7:17
